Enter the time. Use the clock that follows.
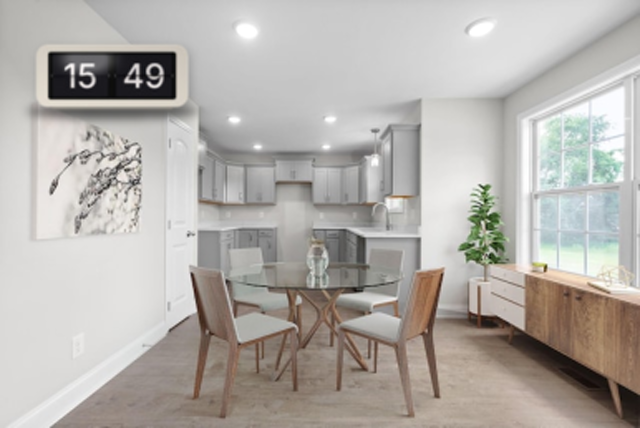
15:49
